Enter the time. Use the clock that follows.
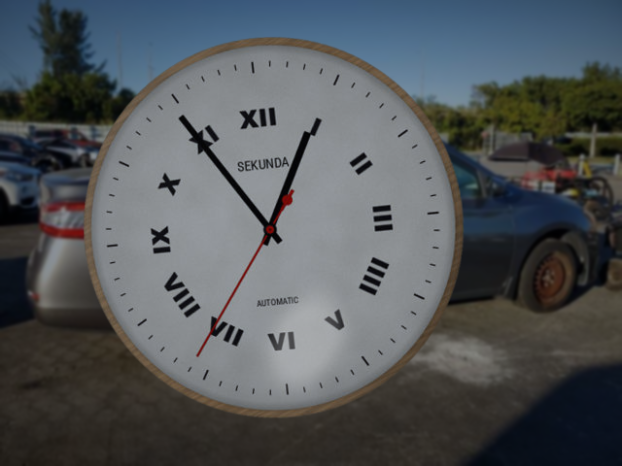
12:54:36
